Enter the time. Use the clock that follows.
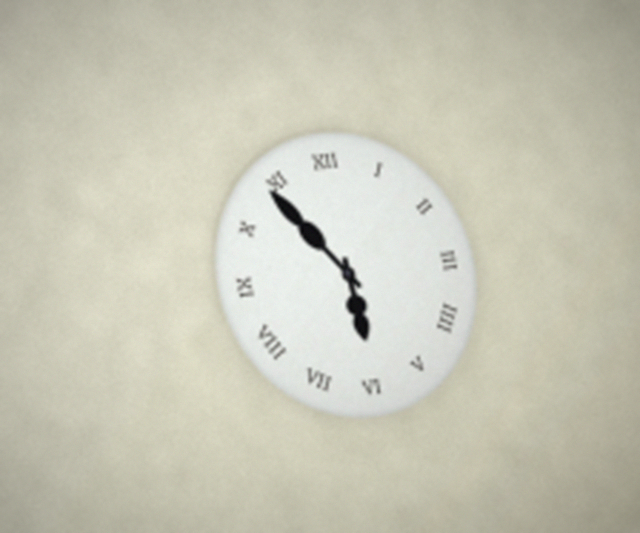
5:54
